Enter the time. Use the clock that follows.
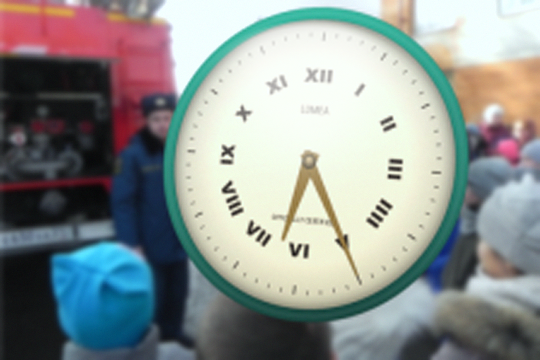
6:25
